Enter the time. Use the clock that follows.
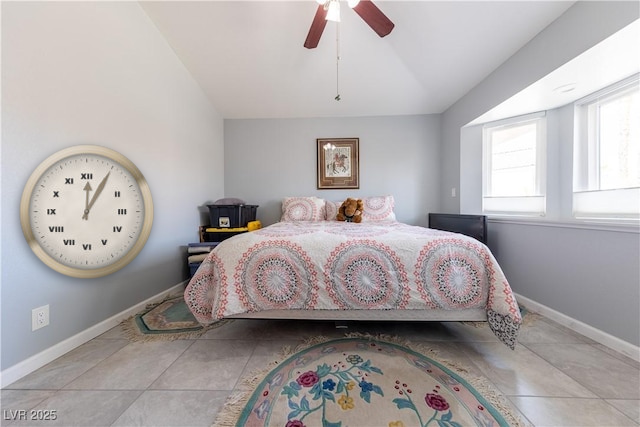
12:05
